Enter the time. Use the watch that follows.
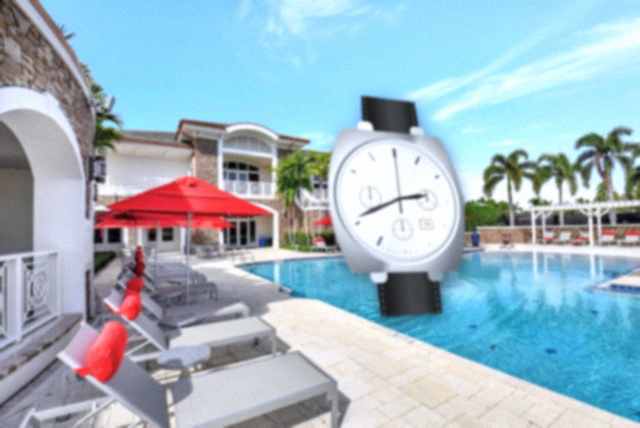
2:41
